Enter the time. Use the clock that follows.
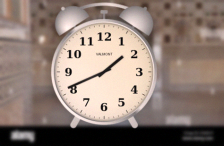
1:41
